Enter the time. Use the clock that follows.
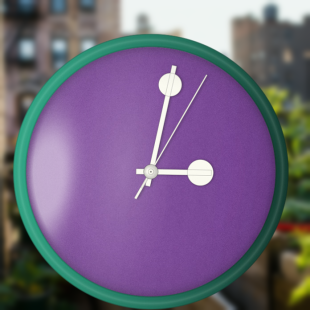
3:02:05
